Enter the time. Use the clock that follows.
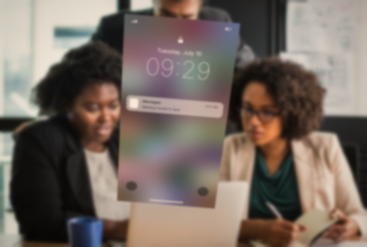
9:29
